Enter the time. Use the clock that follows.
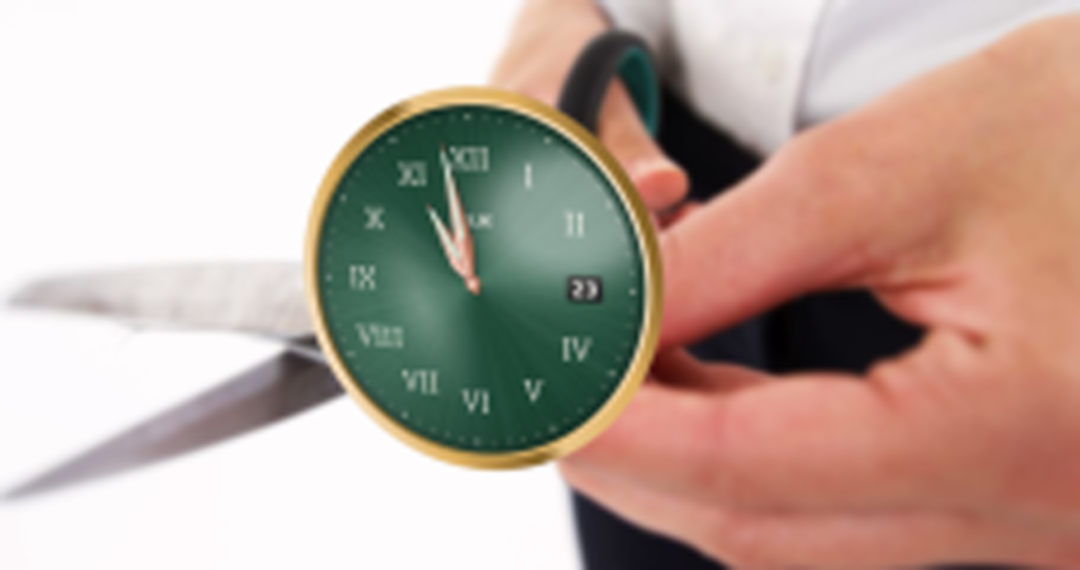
10:58
